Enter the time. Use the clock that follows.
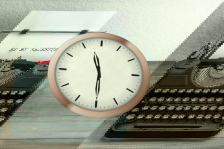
11:30
